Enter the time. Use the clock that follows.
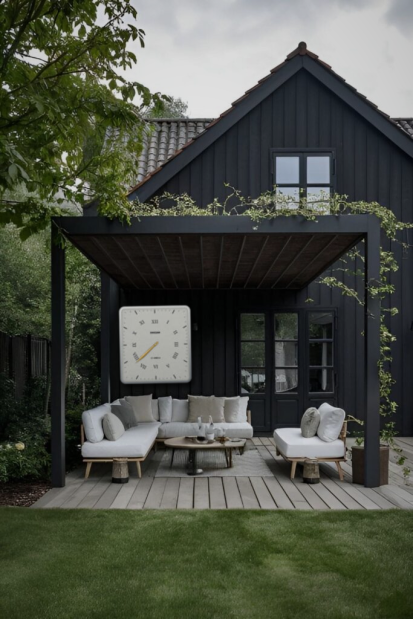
7:38
